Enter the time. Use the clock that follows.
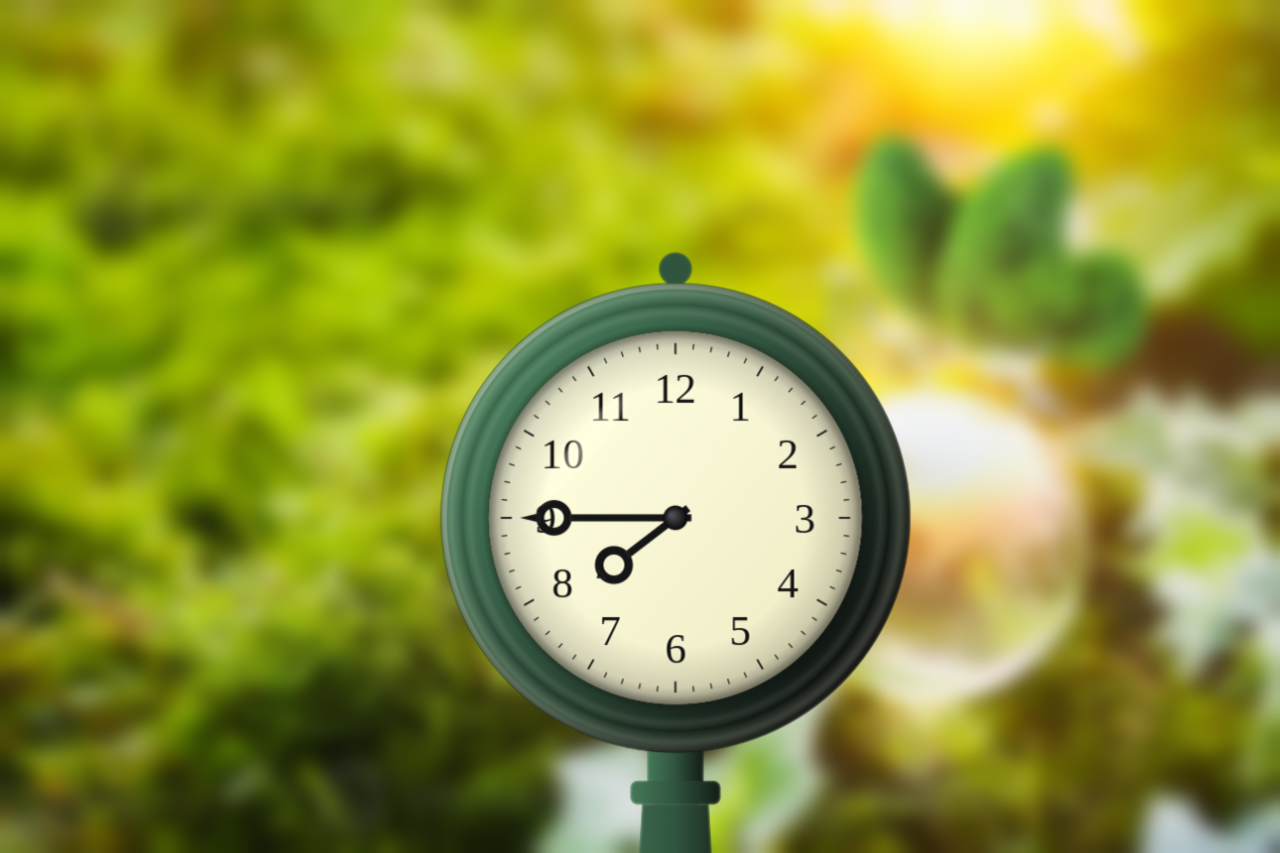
7:45
